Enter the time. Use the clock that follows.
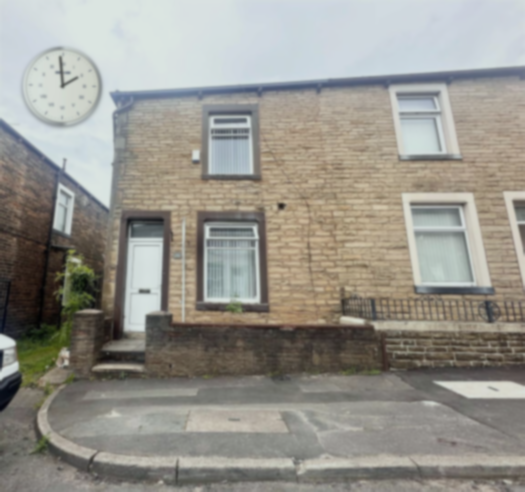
1:59
